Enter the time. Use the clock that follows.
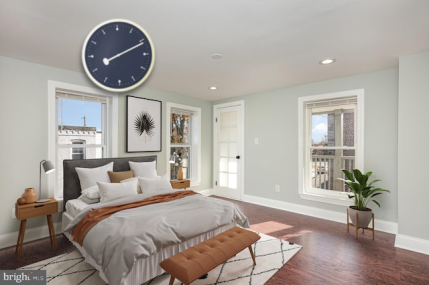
8:11
